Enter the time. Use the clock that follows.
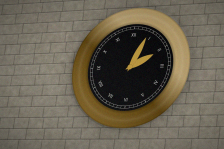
2:04
